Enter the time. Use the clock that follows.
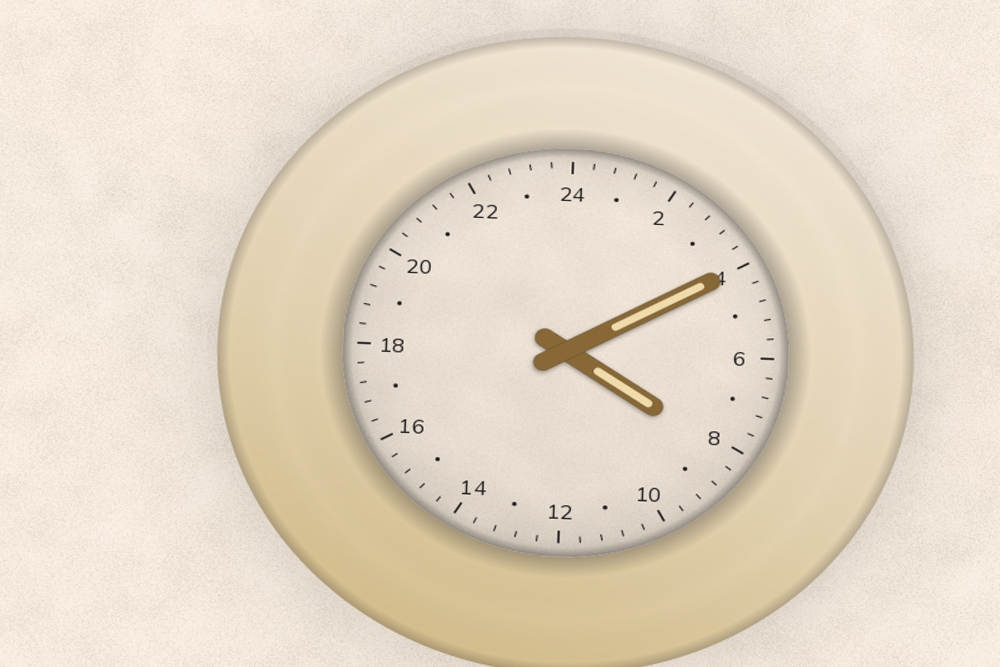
8:10
